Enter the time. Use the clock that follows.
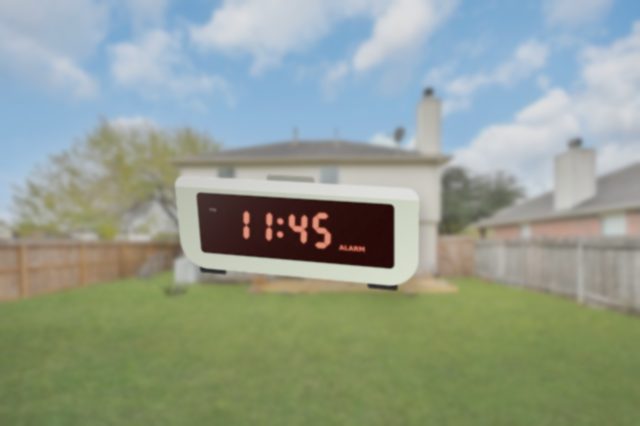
11:45
